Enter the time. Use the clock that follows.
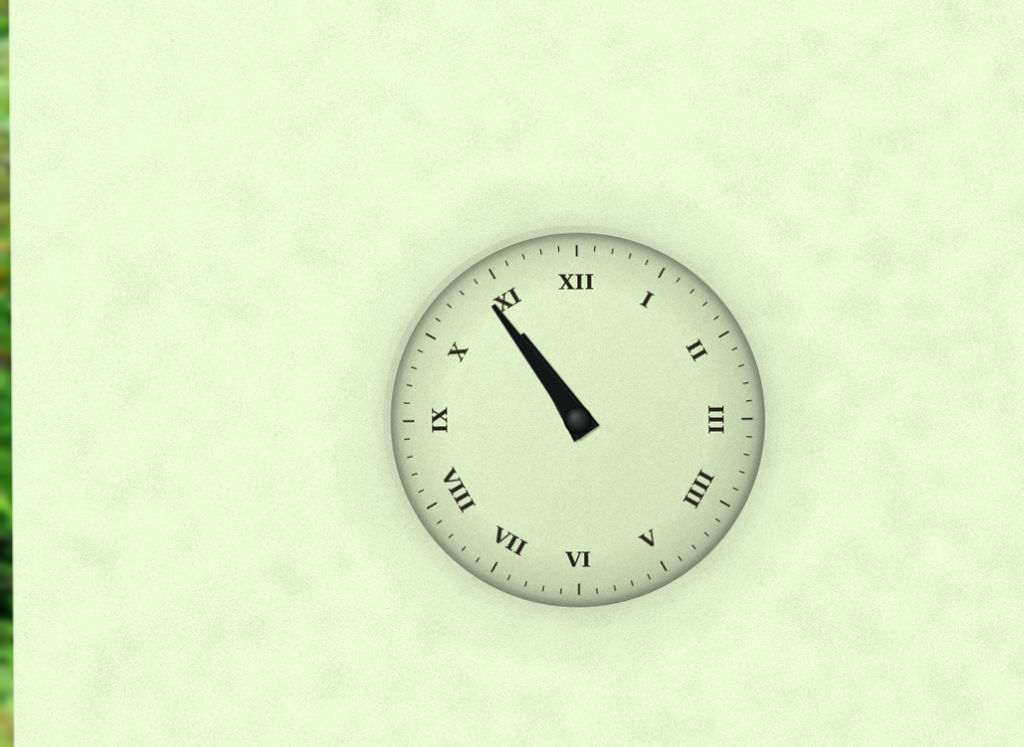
10:54
